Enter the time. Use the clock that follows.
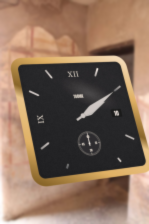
2:10
